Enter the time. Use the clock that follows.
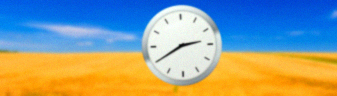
2:40
